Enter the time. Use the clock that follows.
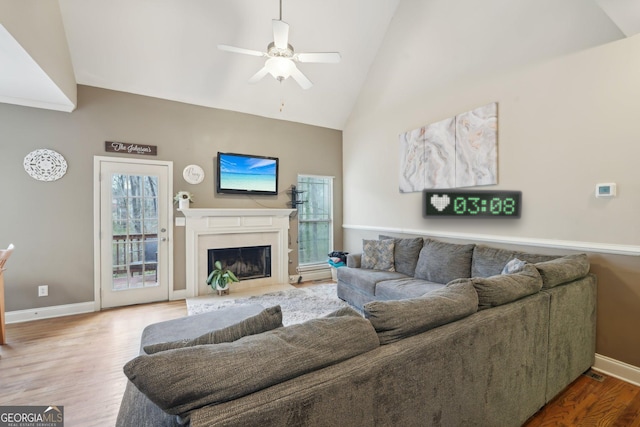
3:08
